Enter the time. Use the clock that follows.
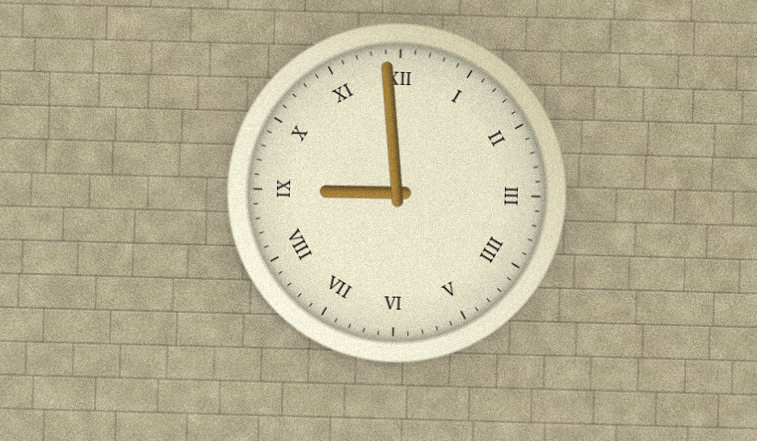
8:59
